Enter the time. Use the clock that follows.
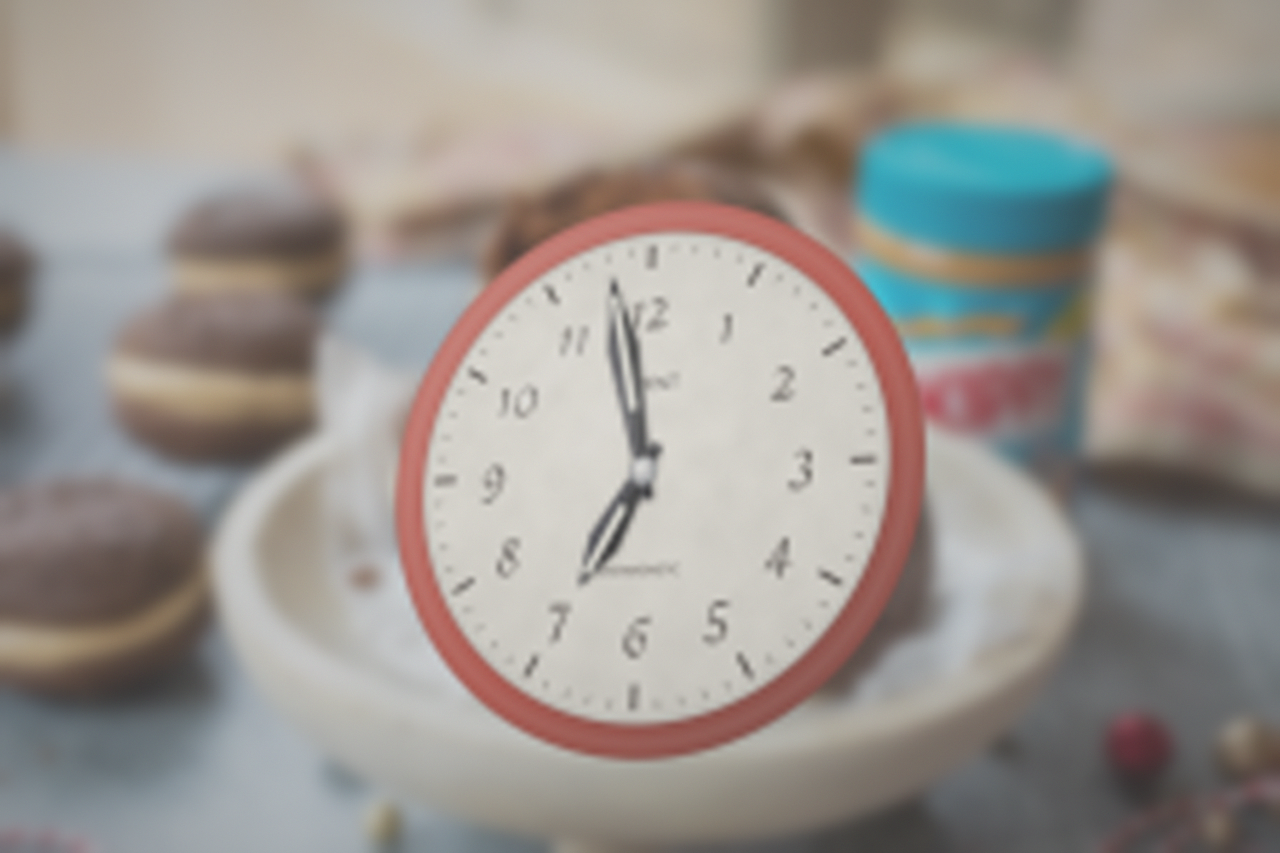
6:58
